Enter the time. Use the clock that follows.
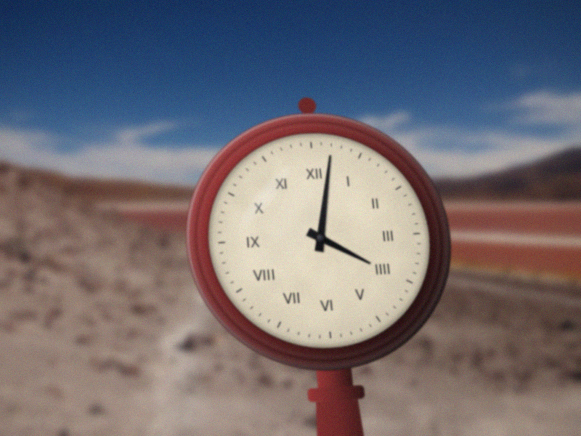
4:02
